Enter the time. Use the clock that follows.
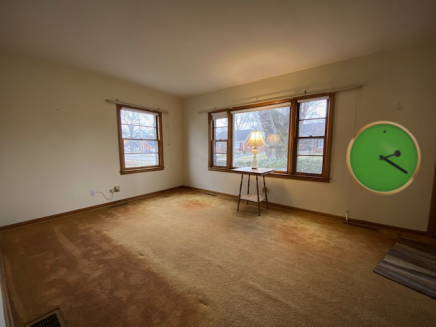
2:20
